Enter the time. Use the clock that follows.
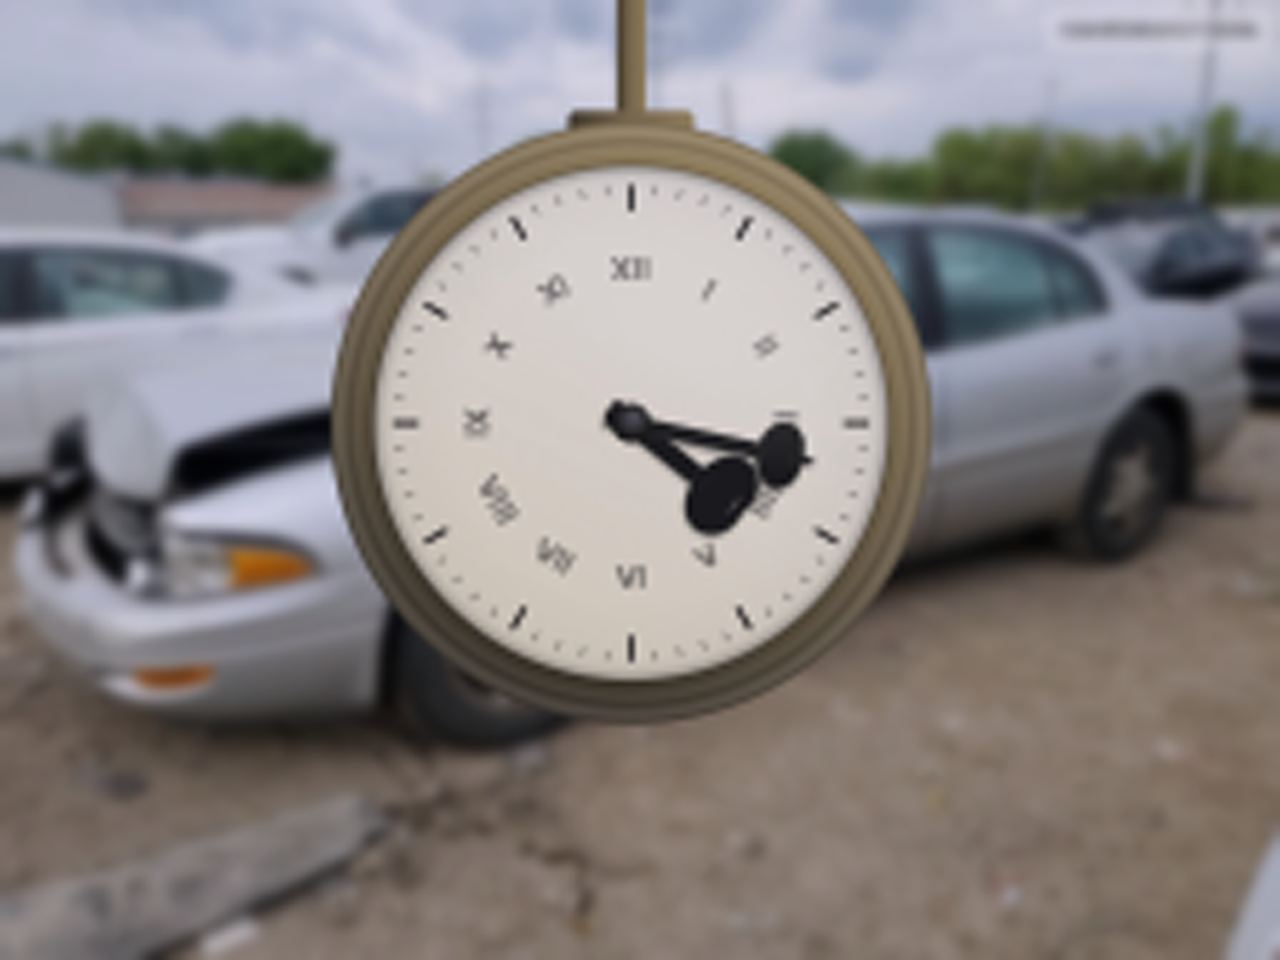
4:17
